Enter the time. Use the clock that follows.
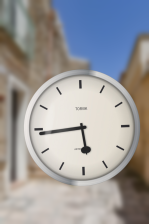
5:44
